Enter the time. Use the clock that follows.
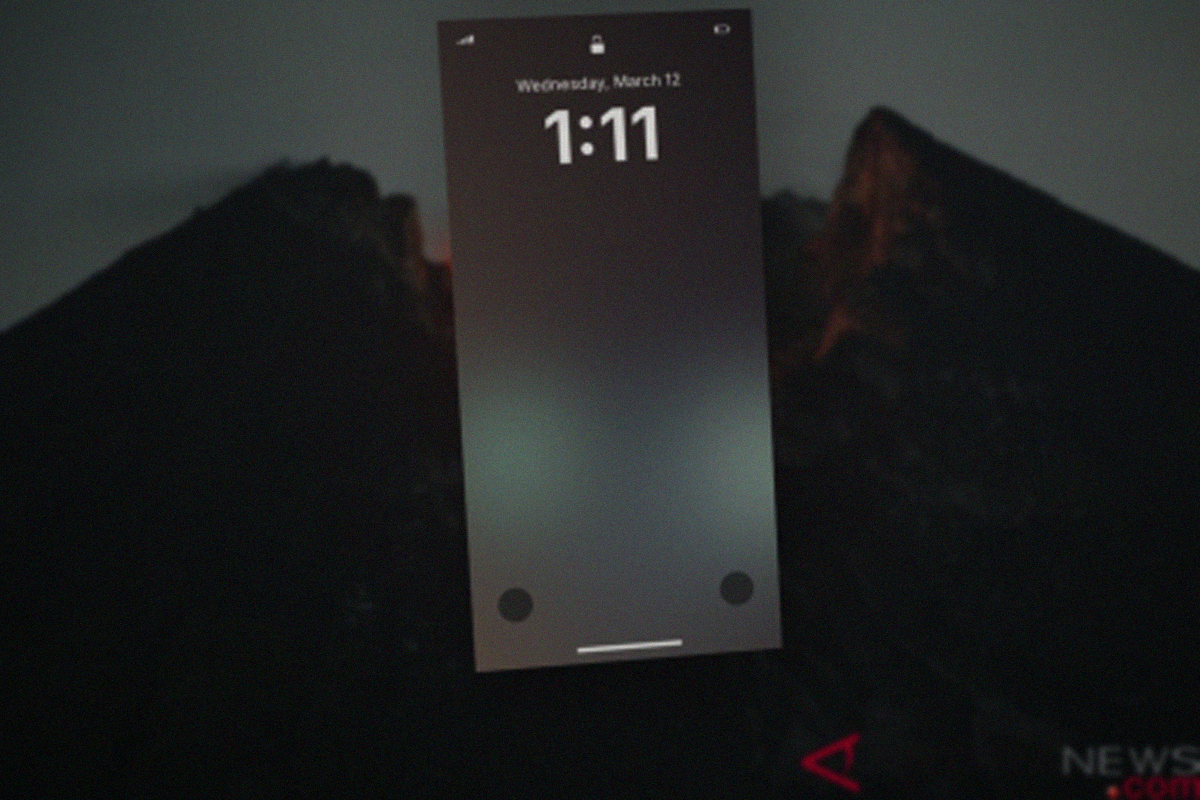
1:11
